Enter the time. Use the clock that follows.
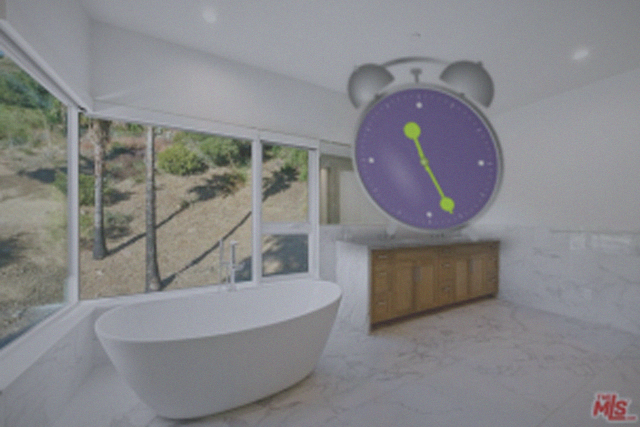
11:26
